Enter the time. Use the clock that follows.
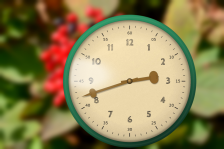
2:42
